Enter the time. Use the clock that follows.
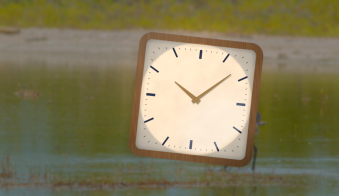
10:08
